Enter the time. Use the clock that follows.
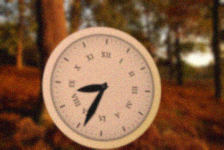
8:34
